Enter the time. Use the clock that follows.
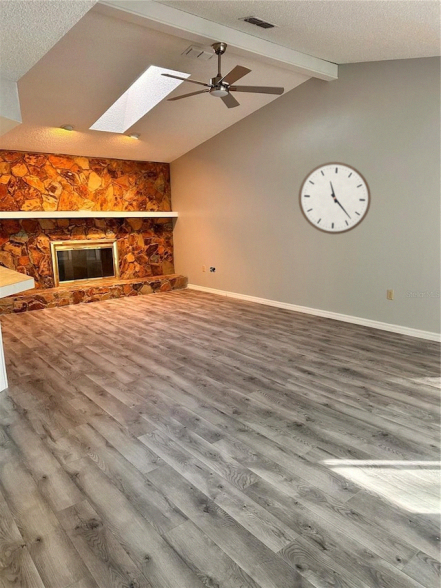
11:23
